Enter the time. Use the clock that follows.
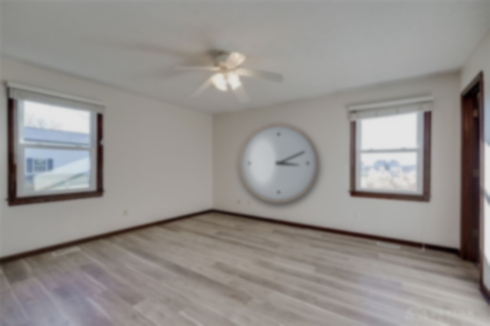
3:11
